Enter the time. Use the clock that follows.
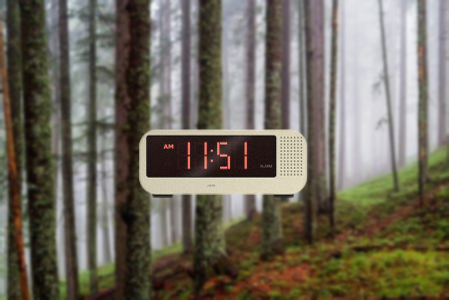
11:51
